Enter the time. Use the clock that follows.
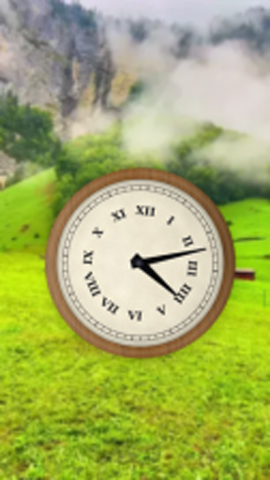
4:12
